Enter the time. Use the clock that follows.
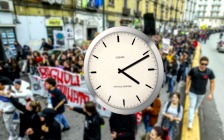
4:11
